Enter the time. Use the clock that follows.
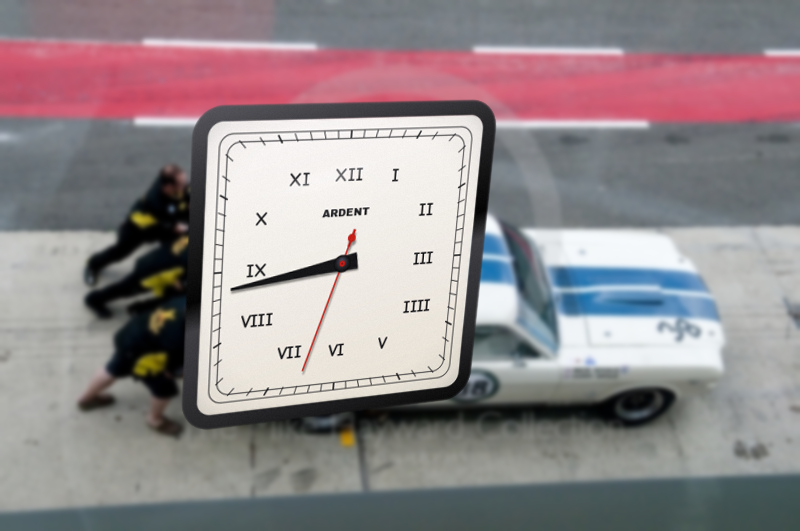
8:43:33
